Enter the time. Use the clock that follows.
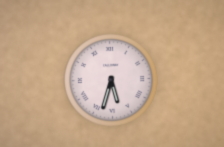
5:33
